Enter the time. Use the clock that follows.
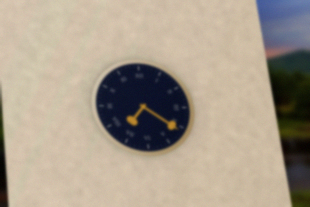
7:21
